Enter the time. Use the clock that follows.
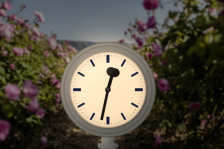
12:32
